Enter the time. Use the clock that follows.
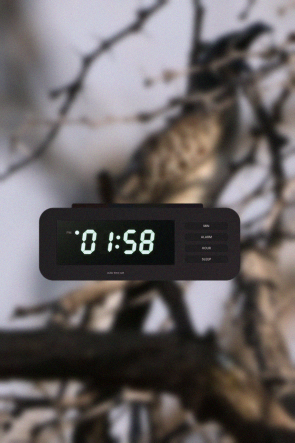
1:58
